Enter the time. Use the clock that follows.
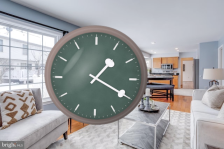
1:20
